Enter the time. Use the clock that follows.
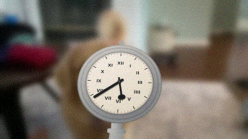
5:39
